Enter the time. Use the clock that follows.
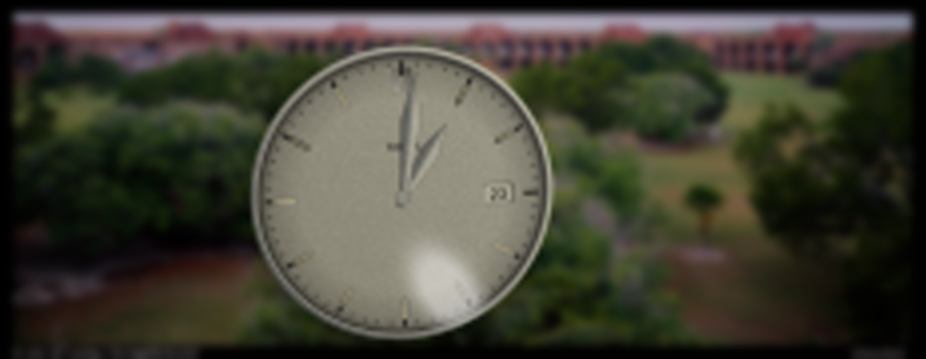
1:01
